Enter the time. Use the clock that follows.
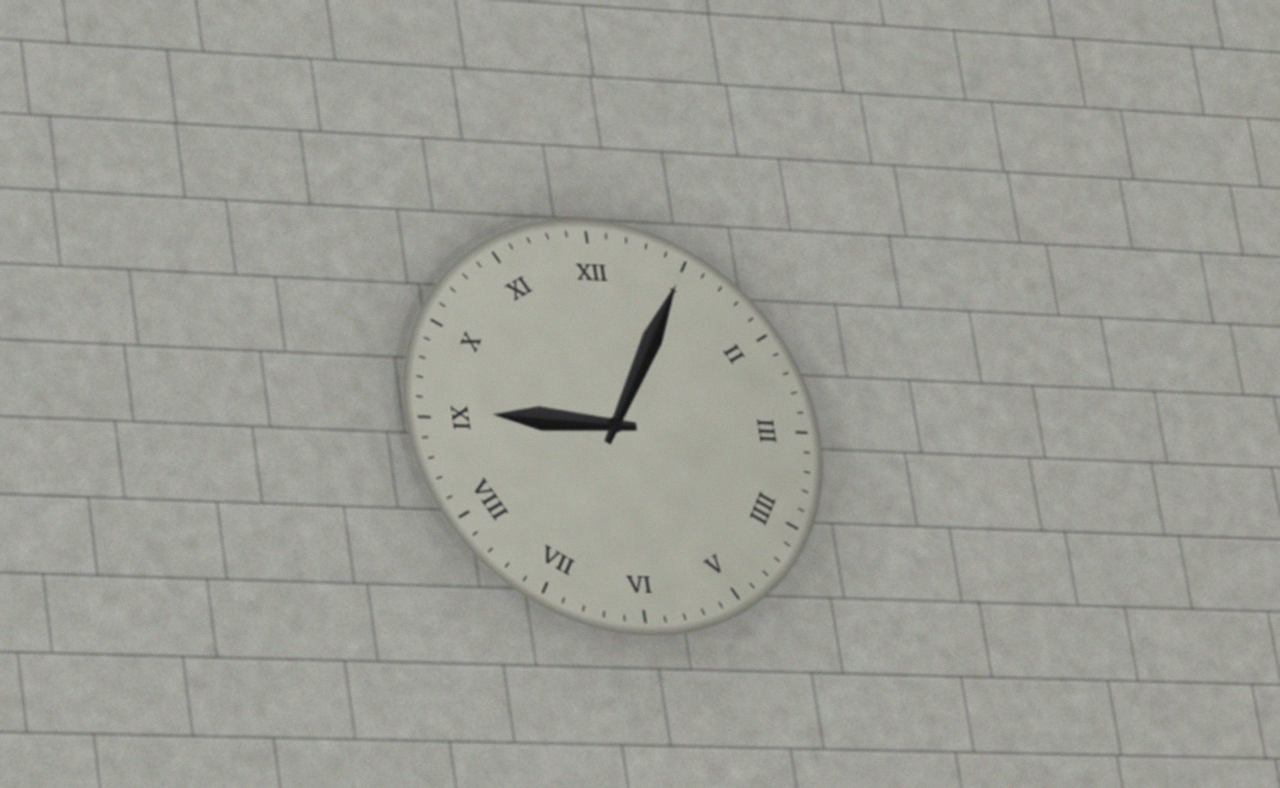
9:05
